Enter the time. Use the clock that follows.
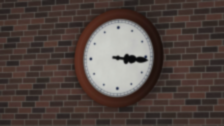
3:16
